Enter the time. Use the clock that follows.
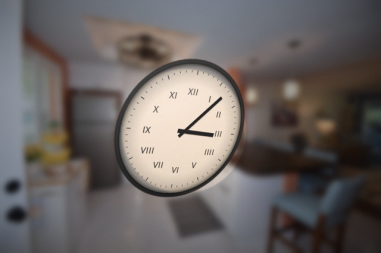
3:07
